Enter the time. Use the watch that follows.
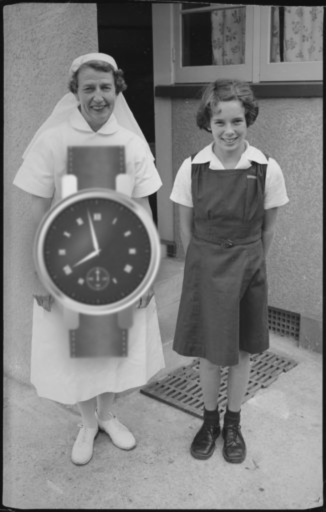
7:58
